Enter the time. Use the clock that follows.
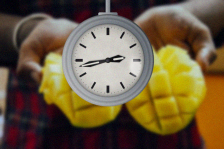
2:43
